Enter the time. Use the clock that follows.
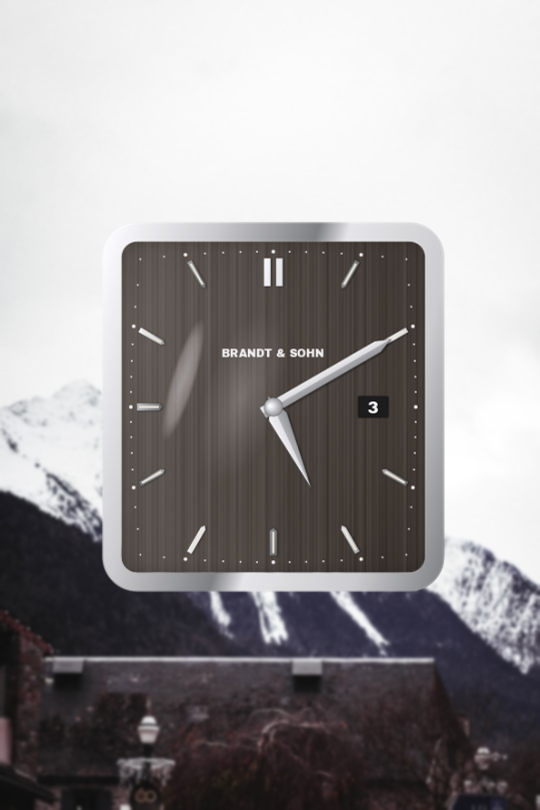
5:10
